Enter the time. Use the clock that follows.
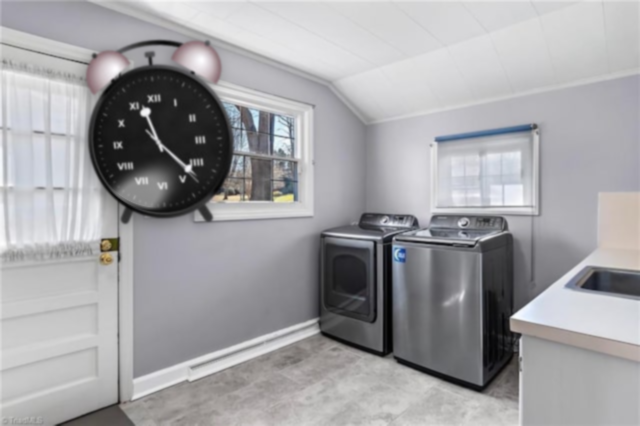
11:22:23
